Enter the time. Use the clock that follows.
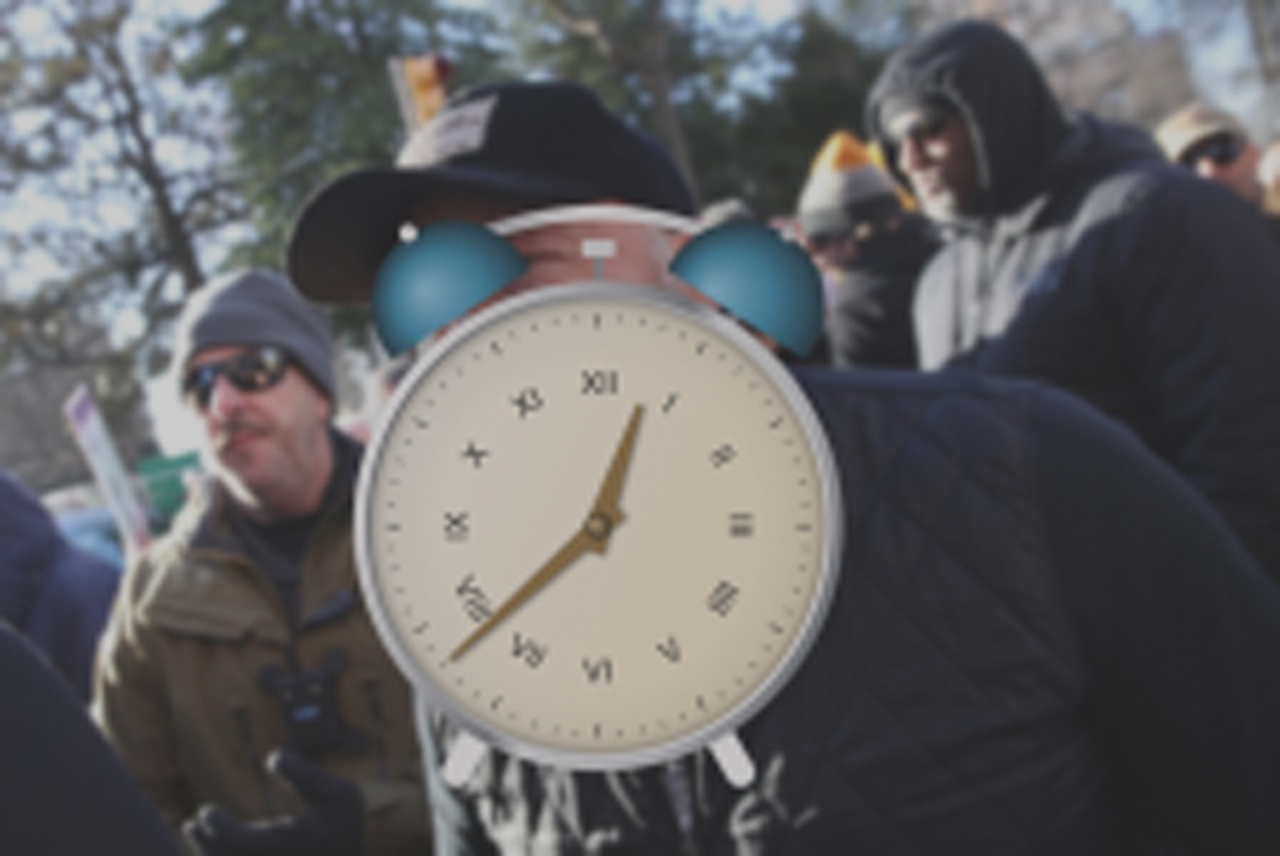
12:38
